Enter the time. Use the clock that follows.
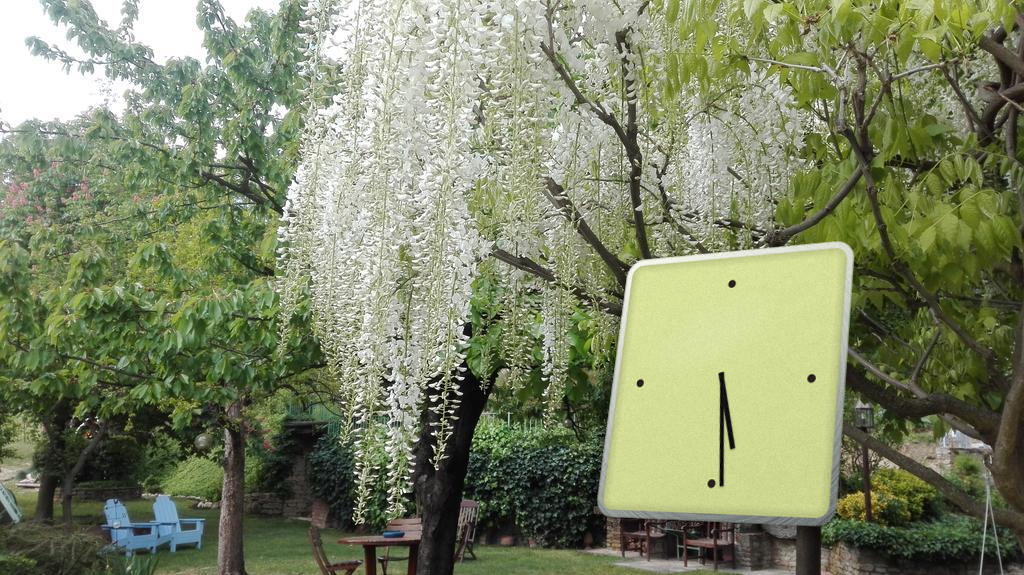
5:29
